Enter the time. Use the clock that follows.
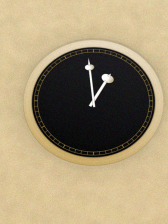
12:59
